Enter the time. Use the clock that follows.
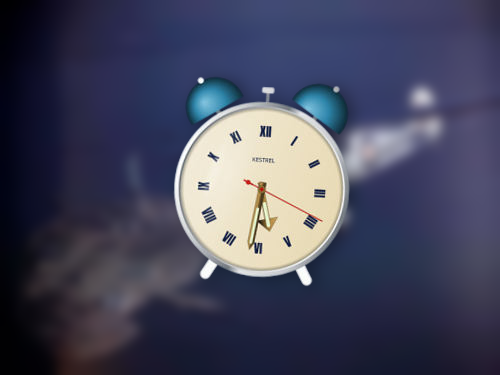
5:31:19
